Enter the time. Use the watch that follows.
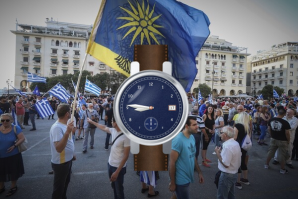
8:46
